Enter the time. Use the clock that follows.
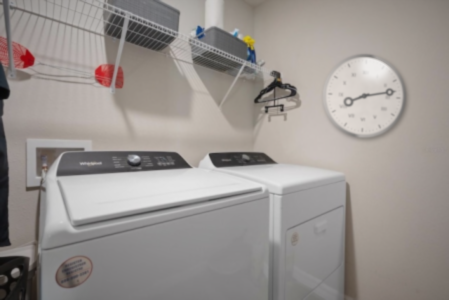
8:13
